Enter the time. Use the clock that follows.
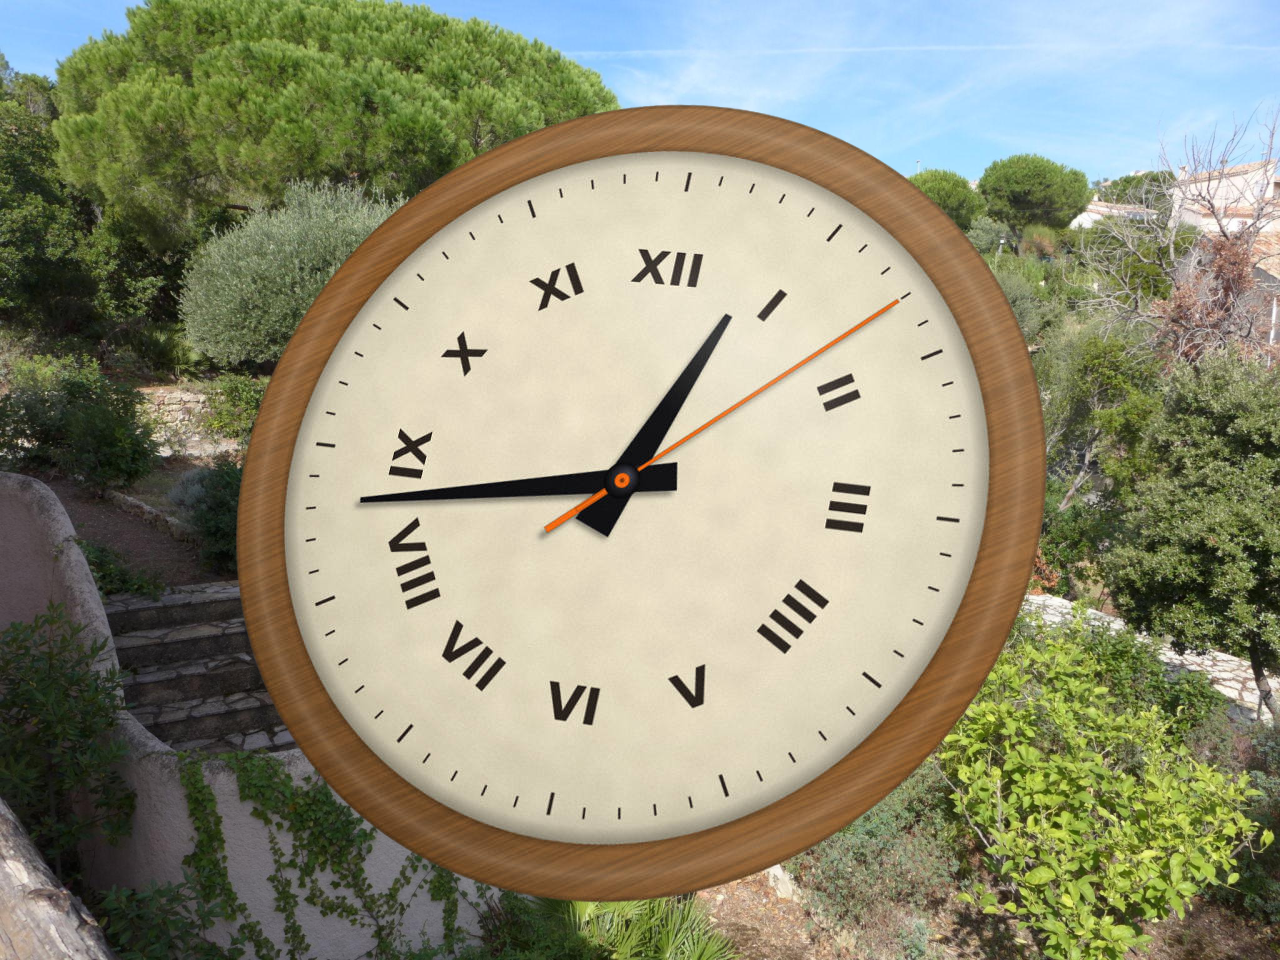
12:43:08
